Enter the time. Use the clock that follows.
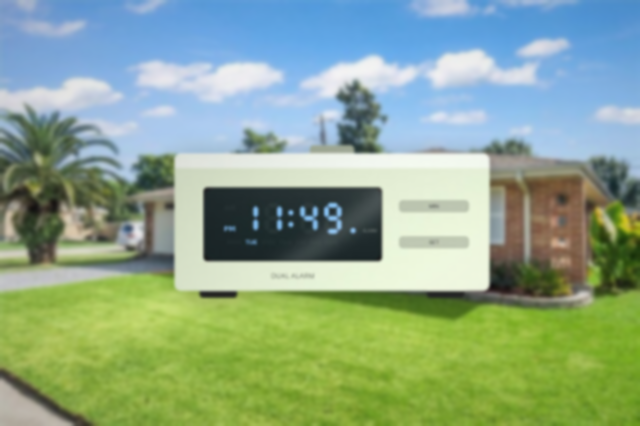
11:49
